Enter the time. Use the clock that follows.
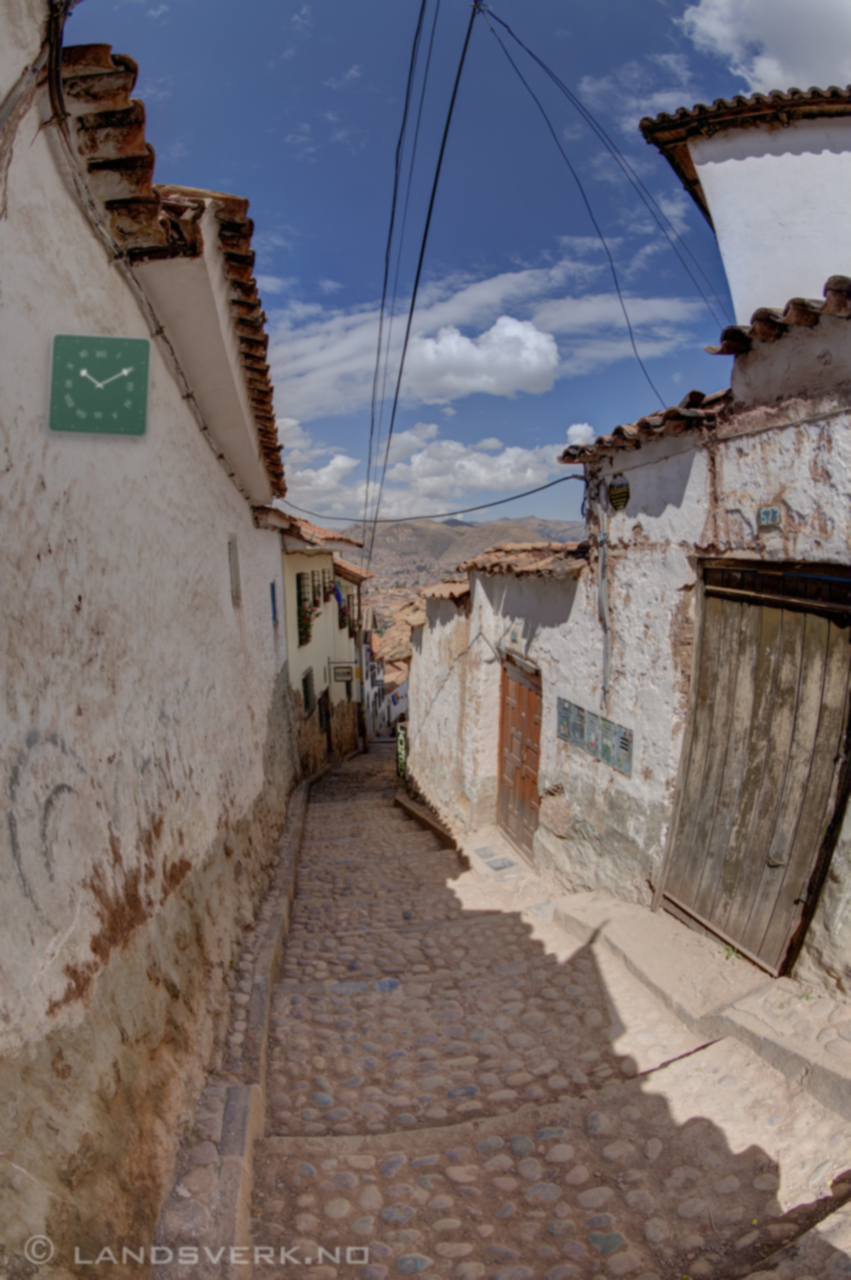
10:10
